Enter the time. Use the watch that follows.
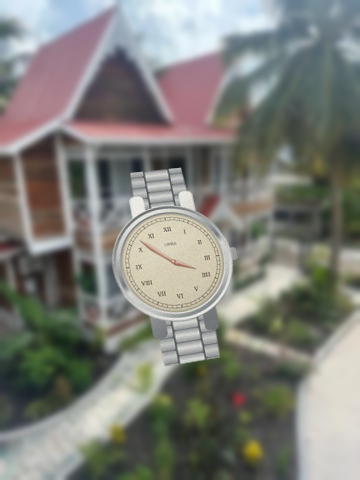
3:52
